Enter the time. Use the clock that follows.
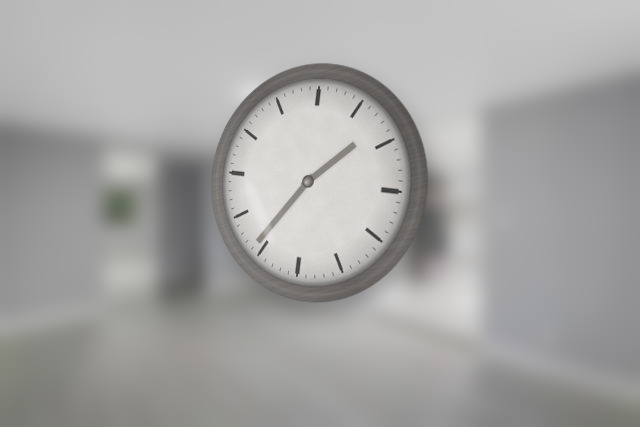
1:36
